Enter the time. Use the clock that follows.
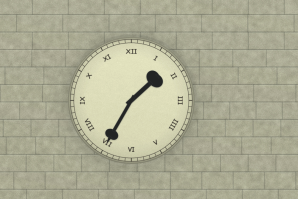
1:35
